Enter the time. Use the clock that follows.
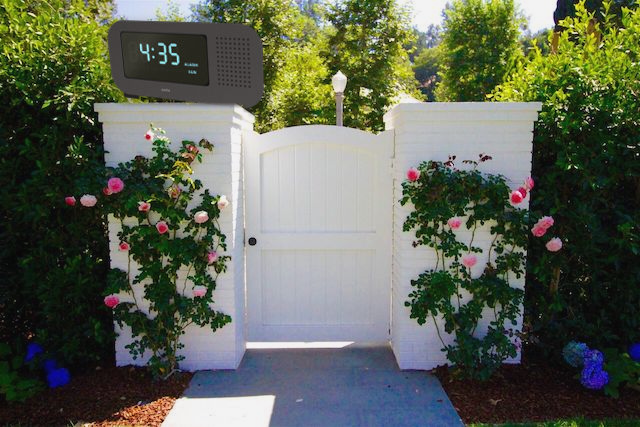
4:35
